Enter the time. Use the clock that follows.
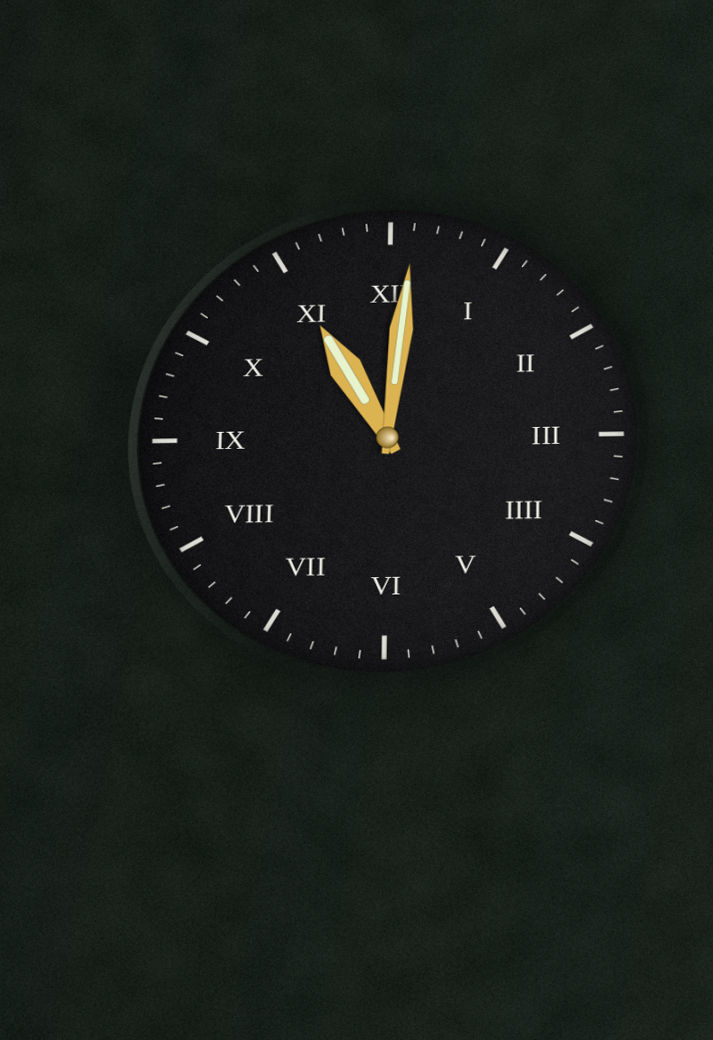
11:01
